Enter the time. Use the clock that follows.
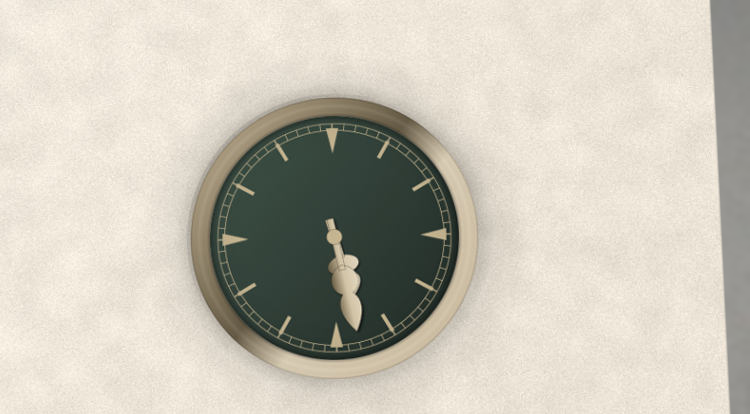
5:28
